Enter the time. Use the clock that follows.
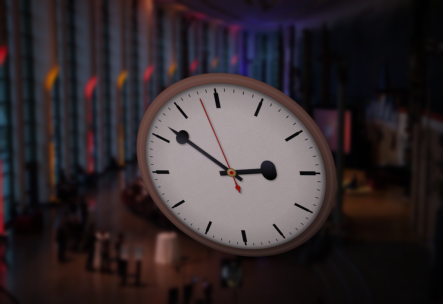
2:51:58
